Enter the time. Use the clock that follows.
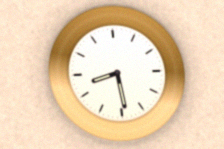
8:29
